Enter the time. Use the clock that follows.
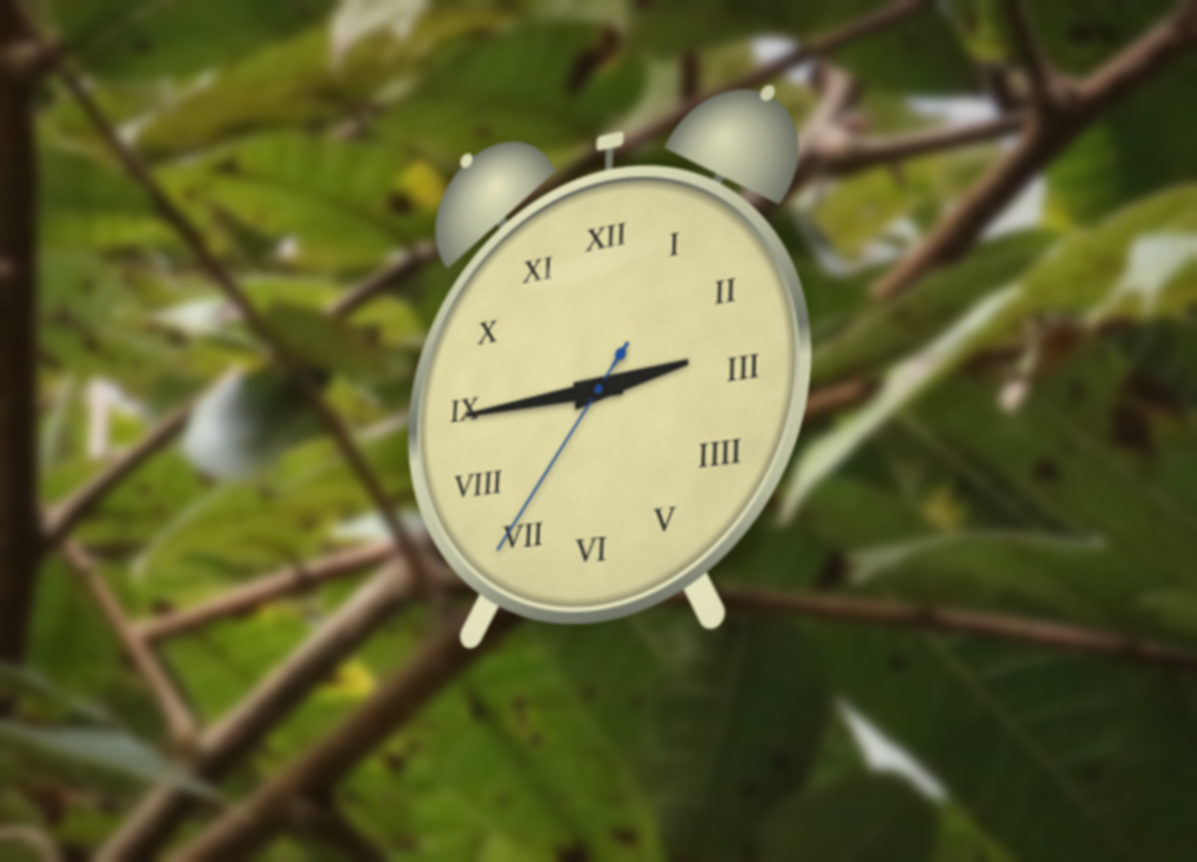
2:44:36
